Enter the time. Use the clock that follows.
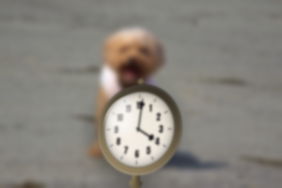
4:01
